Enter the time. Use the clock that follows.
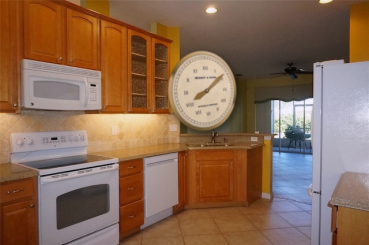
8:09
